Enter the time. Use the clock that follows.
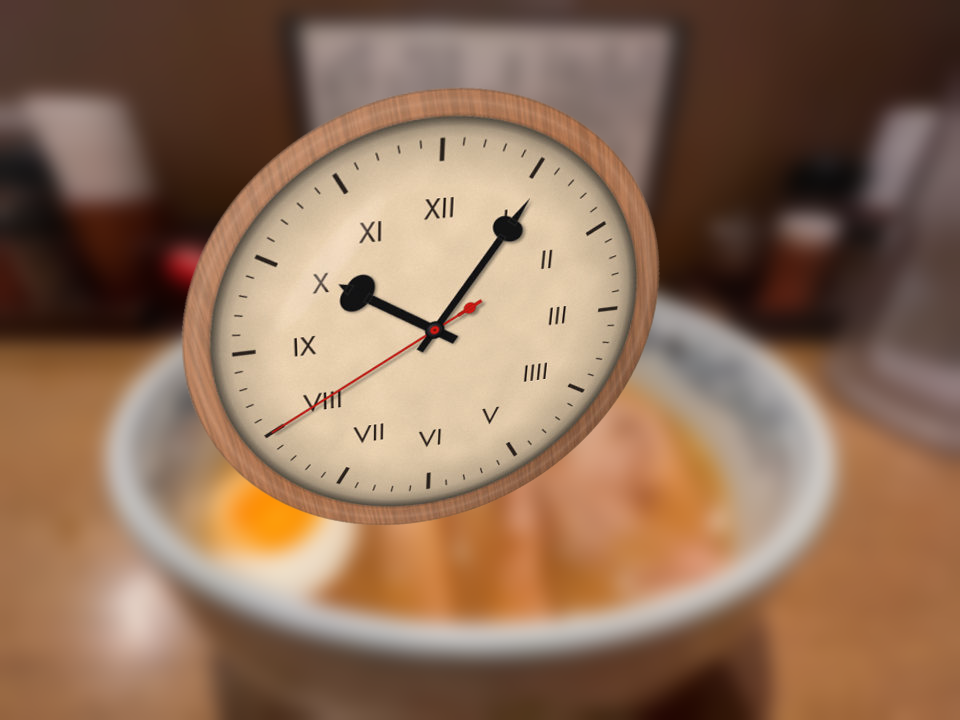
10:05:40
